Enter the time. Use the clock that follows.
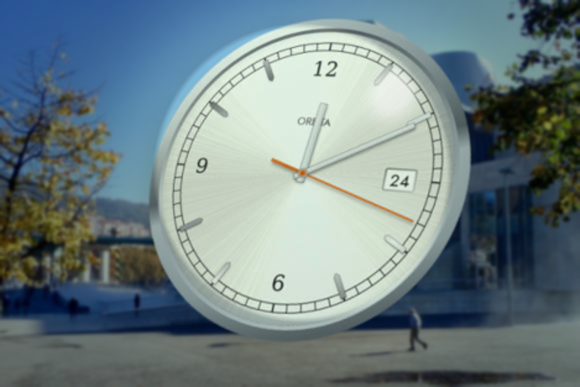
12:10:18
